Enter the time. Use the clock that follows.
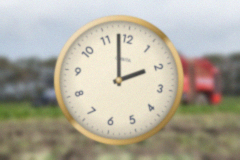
1:58
